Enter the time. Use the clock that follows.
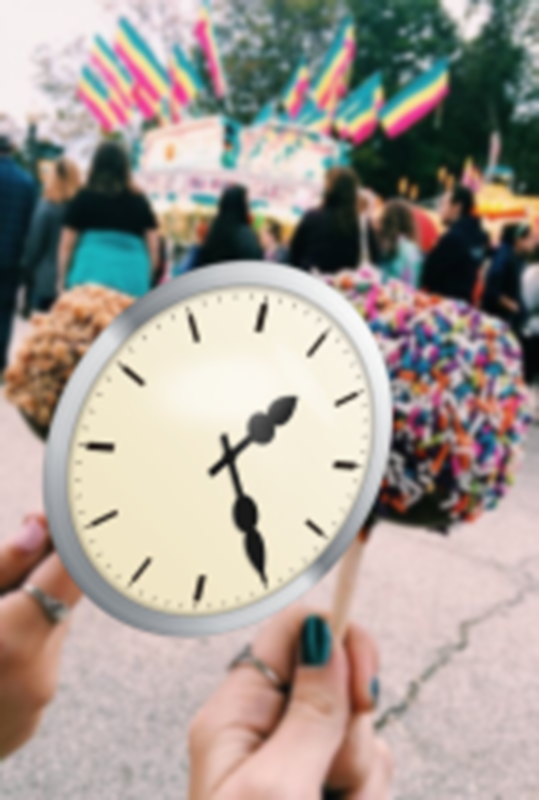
1:25
